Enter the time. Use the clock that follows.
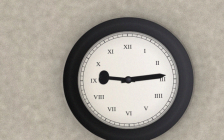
9:14
